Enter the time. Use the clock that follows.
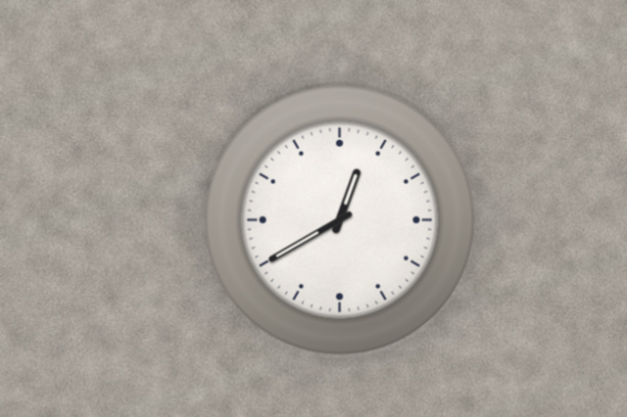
12:40
